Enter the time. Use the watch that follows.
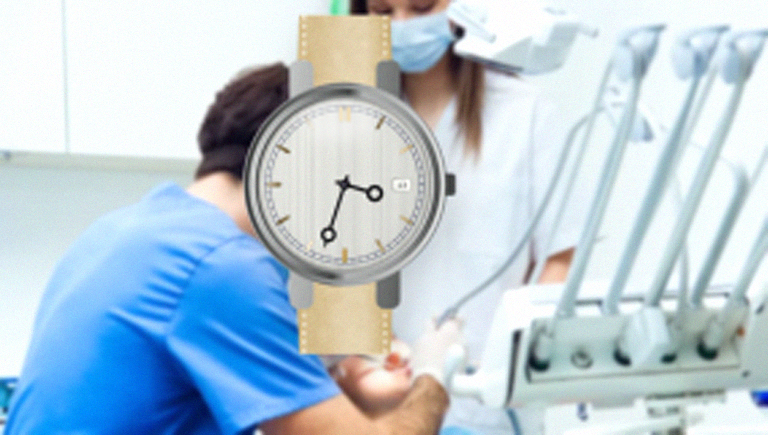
3:33
